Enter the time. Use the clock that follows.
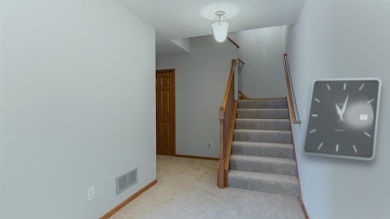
11:02
